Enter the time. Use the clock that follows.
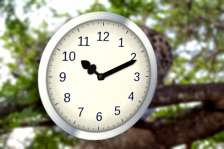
10:11
